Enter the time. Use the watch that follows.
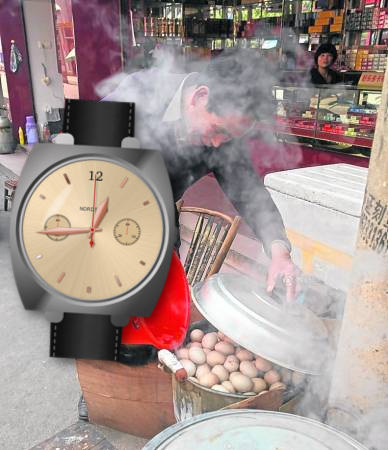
12:44
